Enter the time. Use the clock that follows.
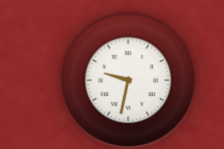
9:32
